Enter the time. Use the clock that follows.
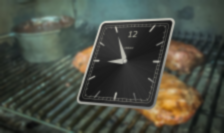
8:55
